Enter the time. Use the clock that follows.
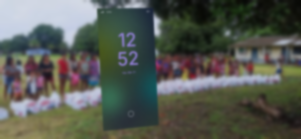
12:52
